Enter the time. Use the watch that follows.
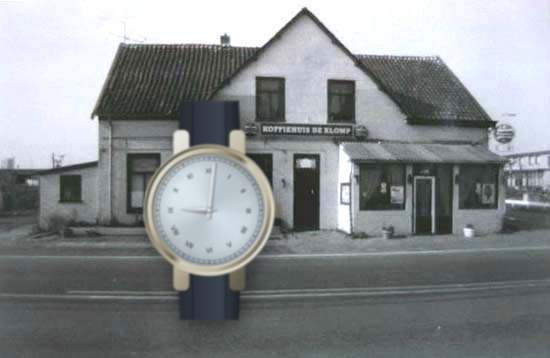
9:01
